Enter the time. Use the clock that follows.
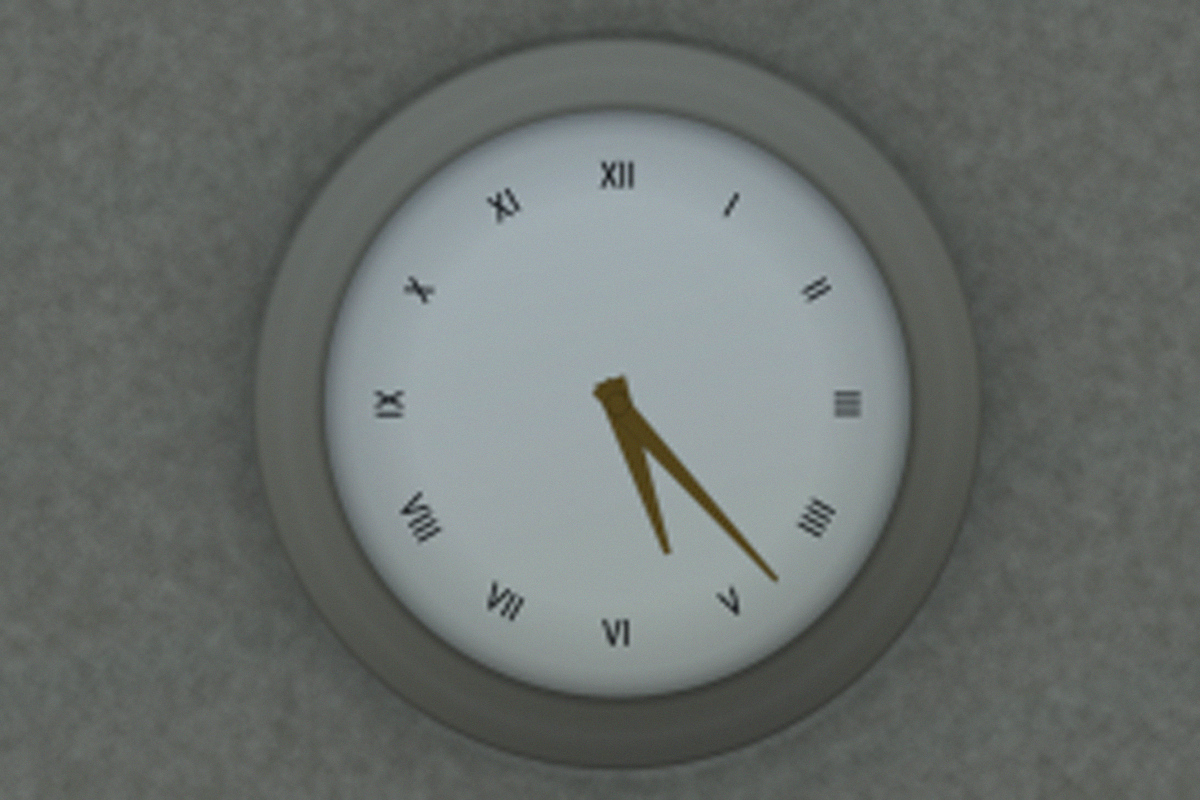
5:23
